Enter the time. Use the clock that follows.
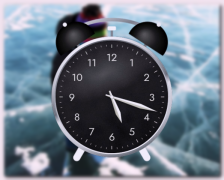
5:18
